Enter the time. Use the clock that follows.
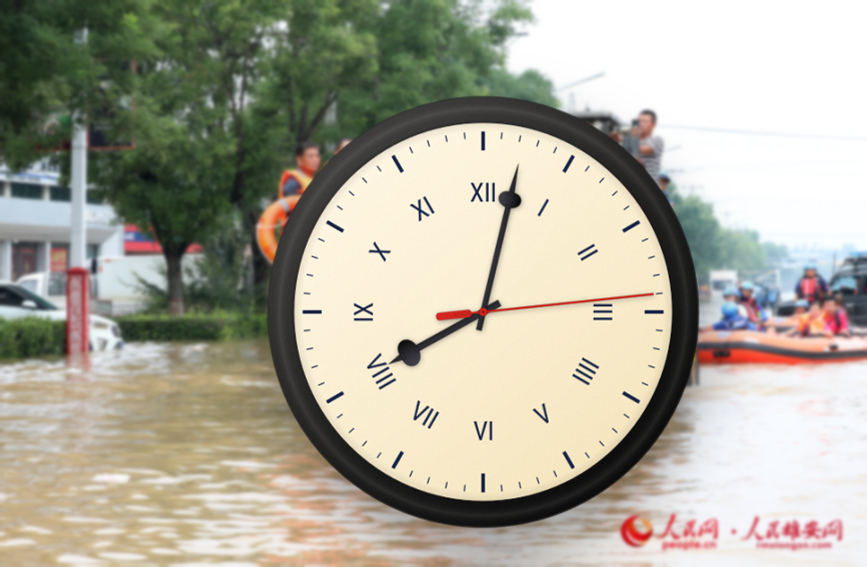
8:02:14
